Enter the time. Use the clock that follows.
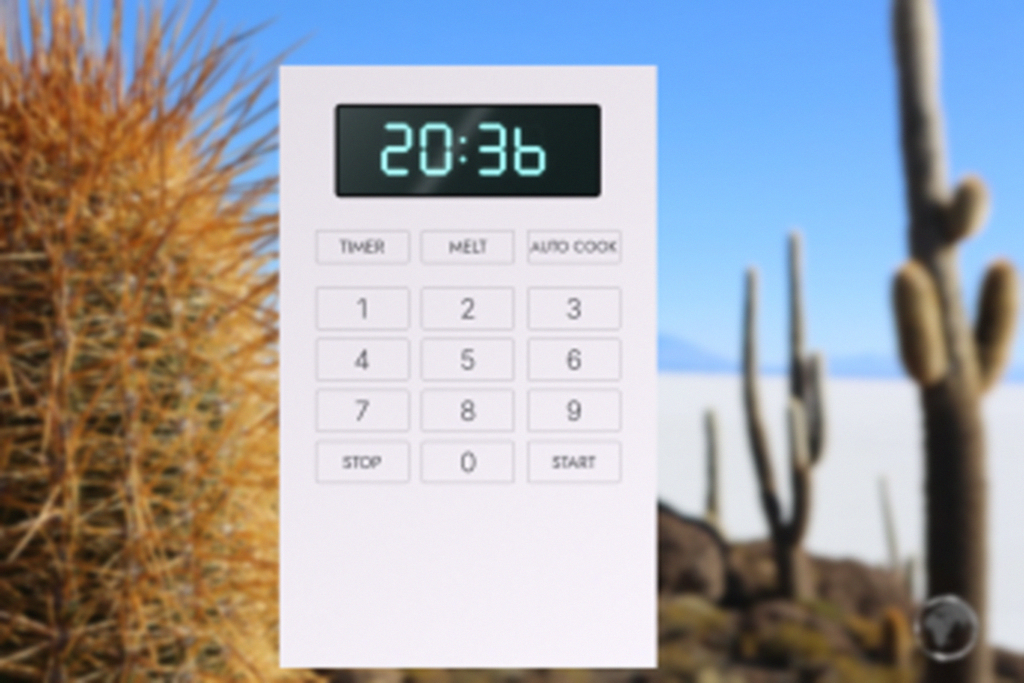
20:36
